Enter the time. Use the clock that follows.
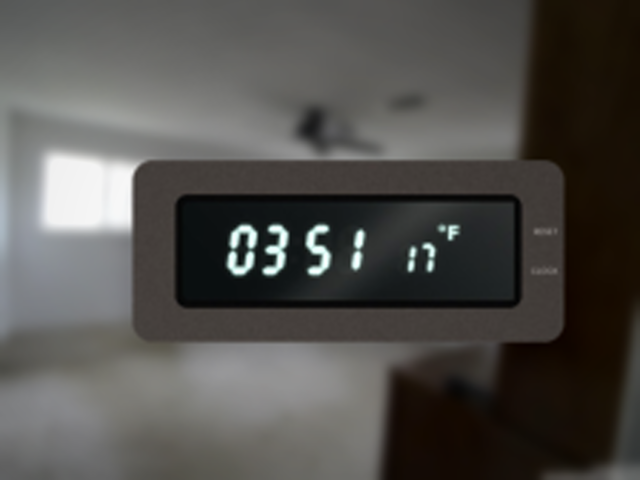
3:51
